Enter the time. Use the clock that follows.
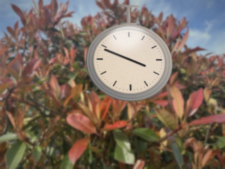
3:49
